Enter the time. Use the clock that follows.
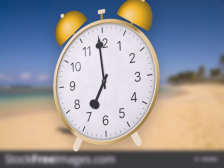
6:59
